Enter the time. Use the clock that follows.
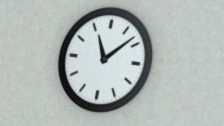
11:08
